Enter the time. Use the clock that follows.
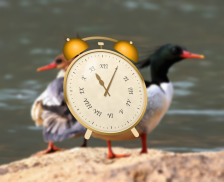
11:05
